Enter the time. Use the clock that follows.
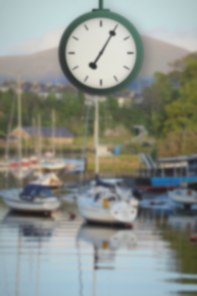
7:05
